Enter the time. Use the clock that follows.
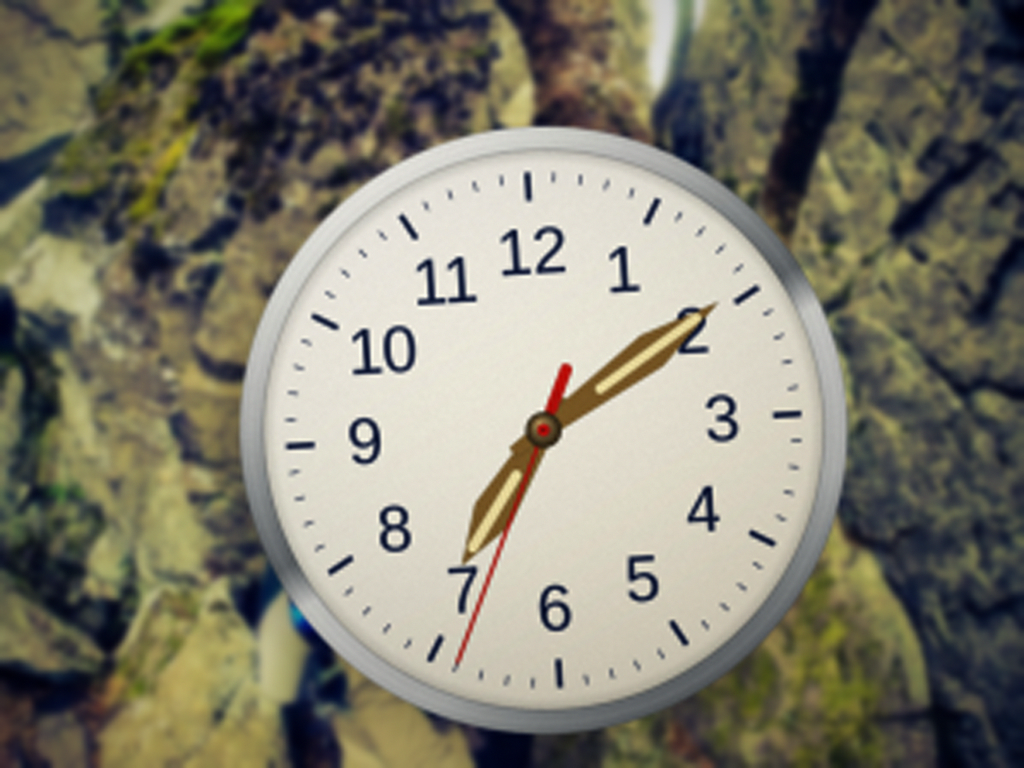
7:09:34
